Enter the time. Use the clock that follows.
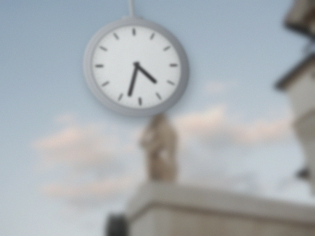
4:33
